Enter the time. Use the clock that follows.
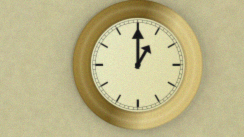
1:00
